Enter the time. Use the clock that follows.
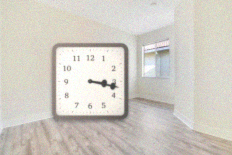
3:17
